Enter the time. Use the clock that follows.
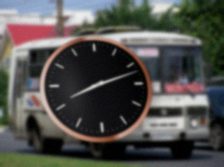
8:12
